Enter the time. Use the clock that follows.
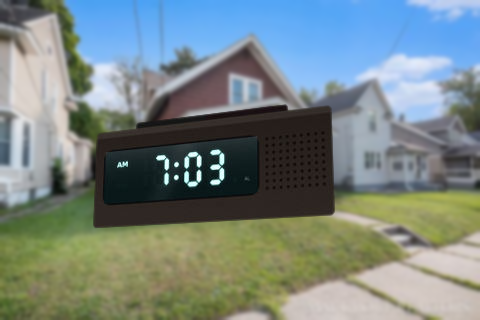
7:03
